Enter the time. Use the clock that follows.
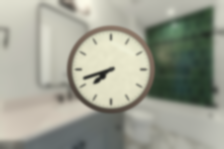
7:42
